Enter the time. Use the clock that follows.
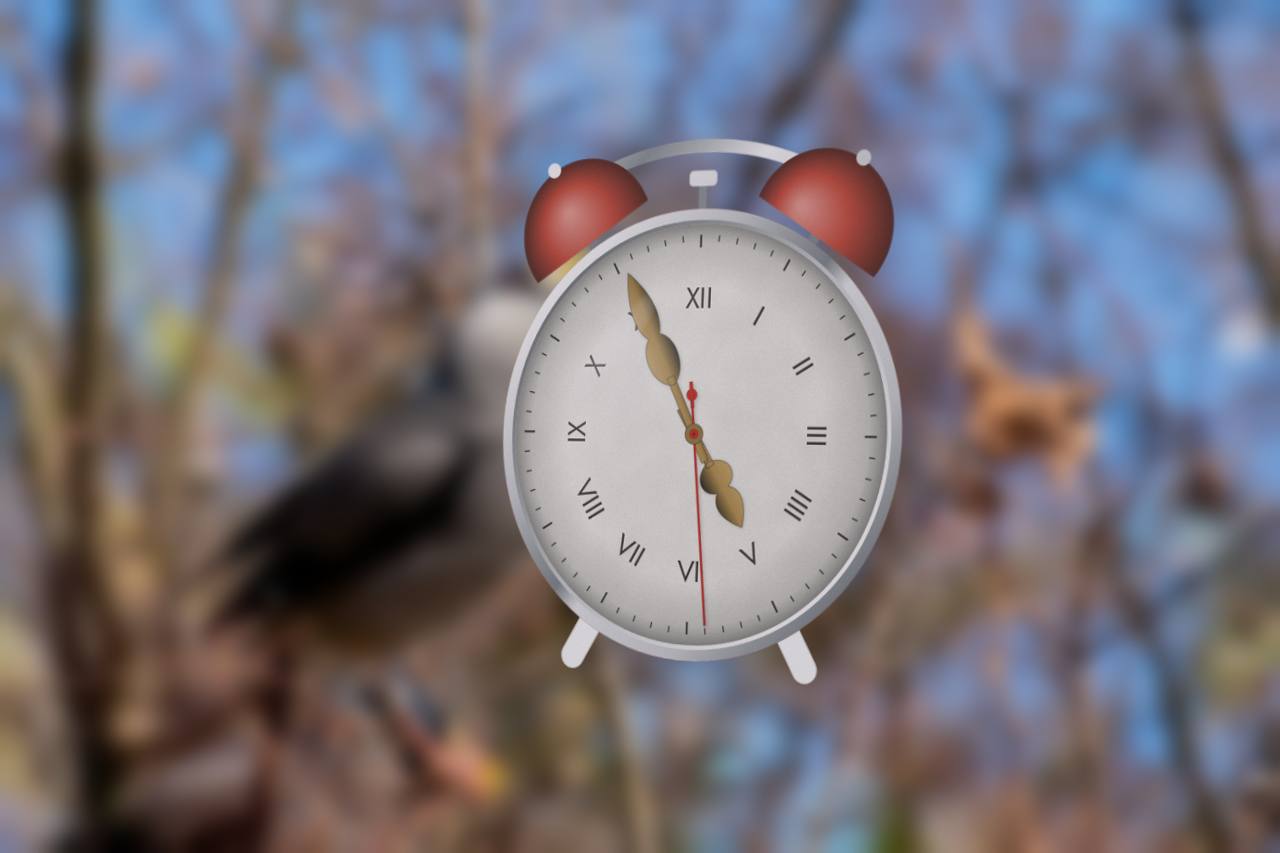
4:55:29
